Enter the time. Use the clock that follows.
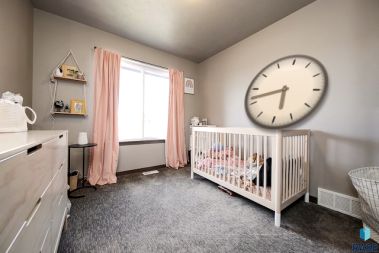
5:42
